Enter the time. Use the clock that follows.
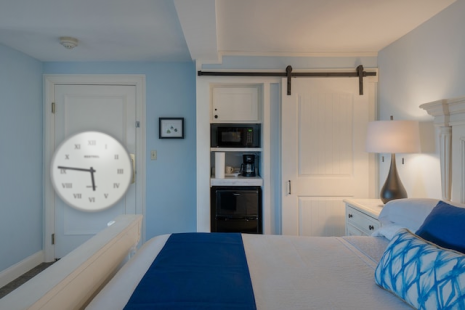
5:46
